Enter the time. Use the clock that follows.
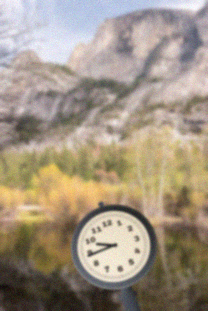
9:44
